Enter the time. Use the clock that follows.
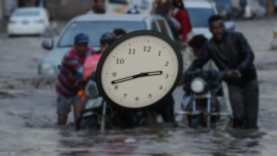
2:42
